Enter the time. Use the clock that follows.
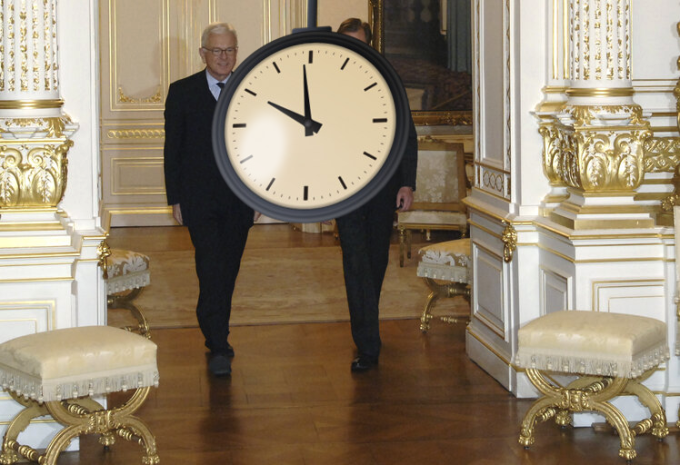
9:59
